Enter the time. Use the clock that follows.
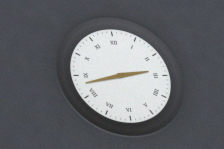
2:43
